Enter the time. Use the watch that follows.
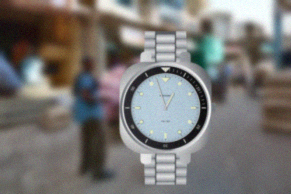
12:57
